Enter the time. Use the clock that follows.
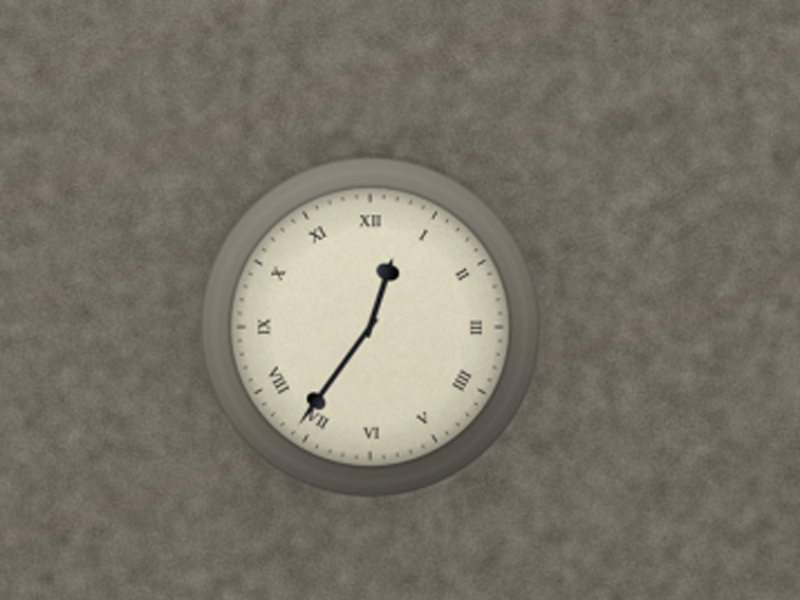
12:36
